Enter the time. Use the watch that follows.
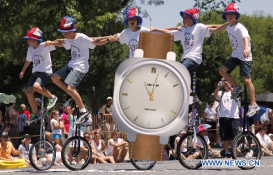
11:02
